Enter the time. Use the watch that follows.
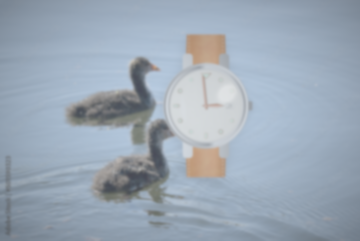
2:59
